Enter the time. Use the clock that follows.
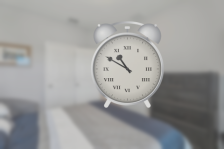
10:50
